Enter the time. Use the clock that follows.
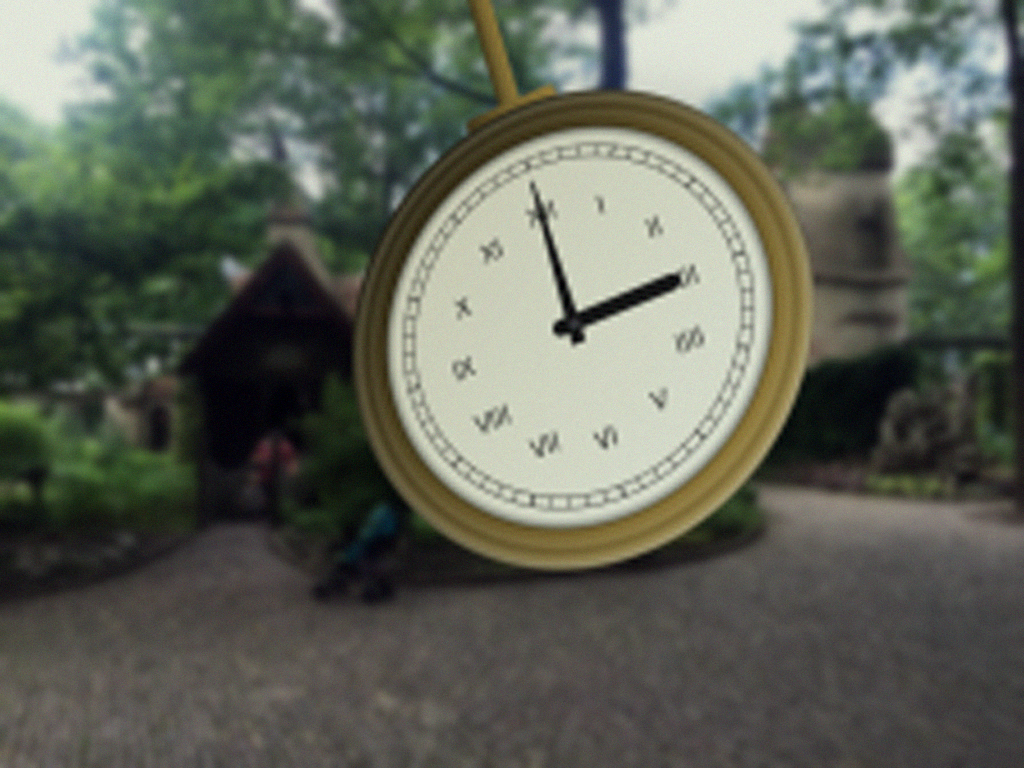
3:00
